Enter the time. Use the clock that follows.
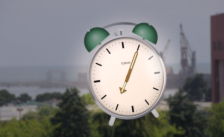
7:05
